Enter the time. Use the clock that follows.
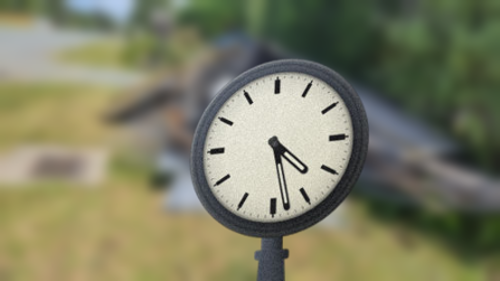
4:28
